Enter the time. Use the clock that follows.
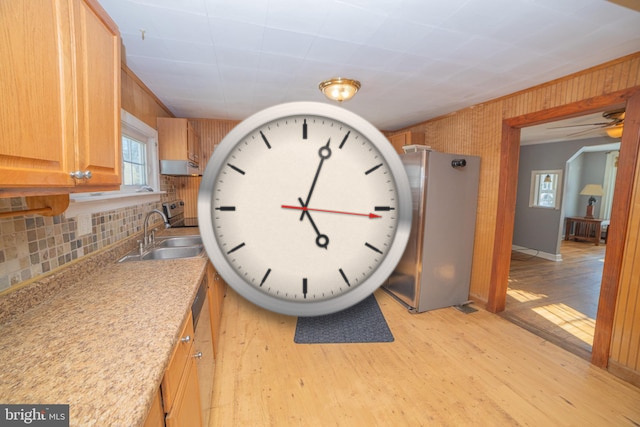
5:03:16
